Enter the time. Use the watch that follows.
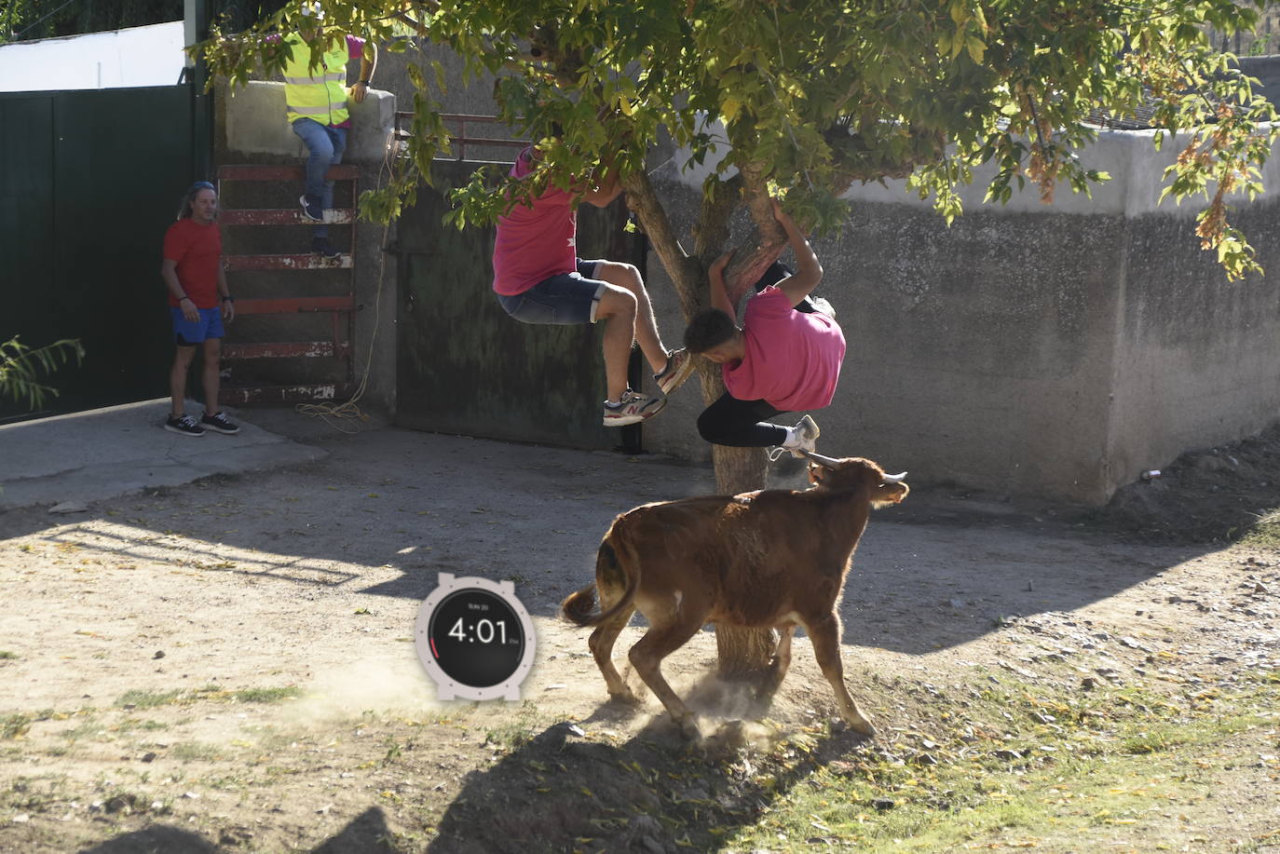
4:01
